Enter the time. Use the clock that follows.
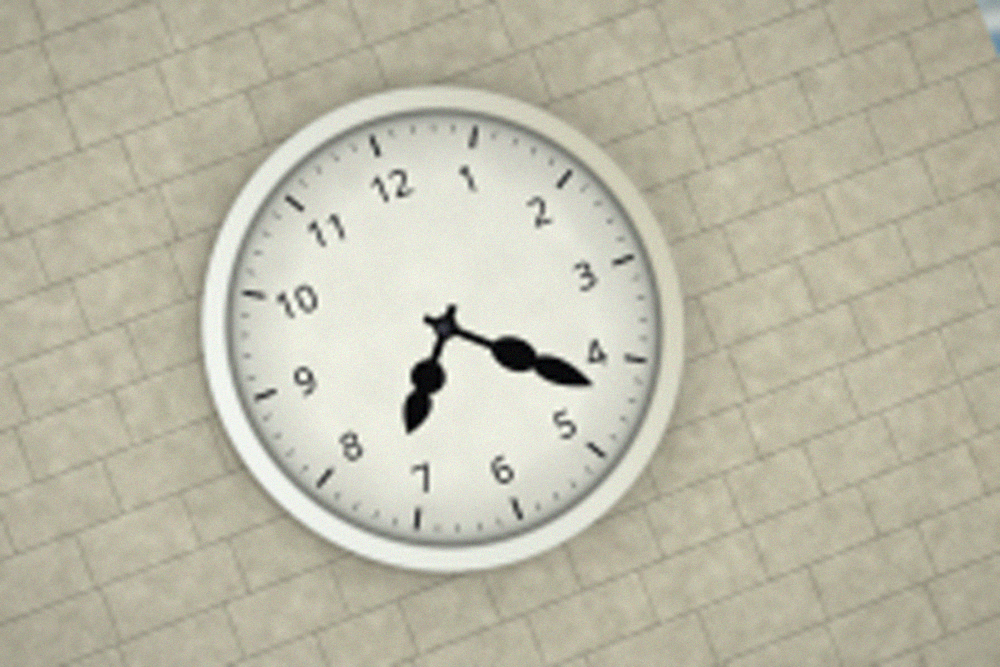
7:22
